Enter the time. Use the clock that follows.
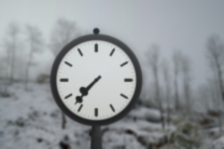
7:37
